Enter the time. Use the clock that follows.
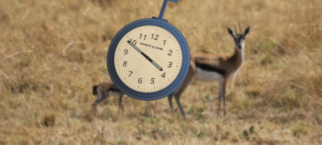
3:49
